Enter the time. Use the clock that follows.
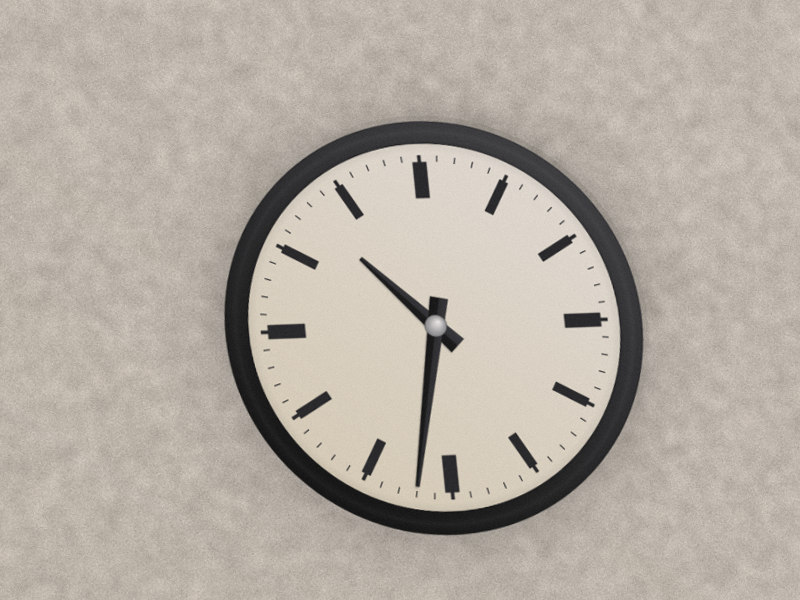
10:32
